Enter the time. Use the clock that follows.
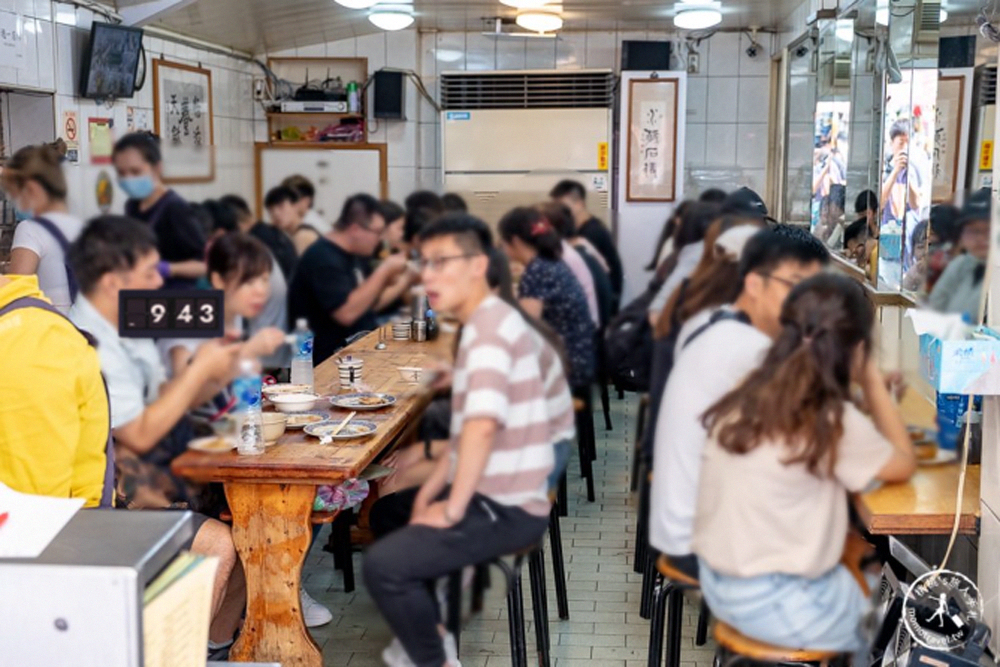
9:43
